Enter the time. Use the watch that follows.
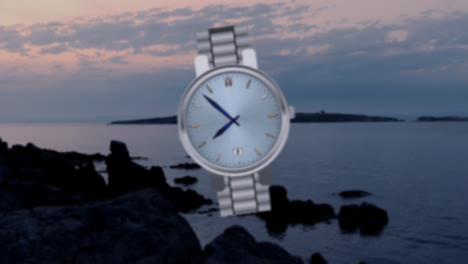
7:53
